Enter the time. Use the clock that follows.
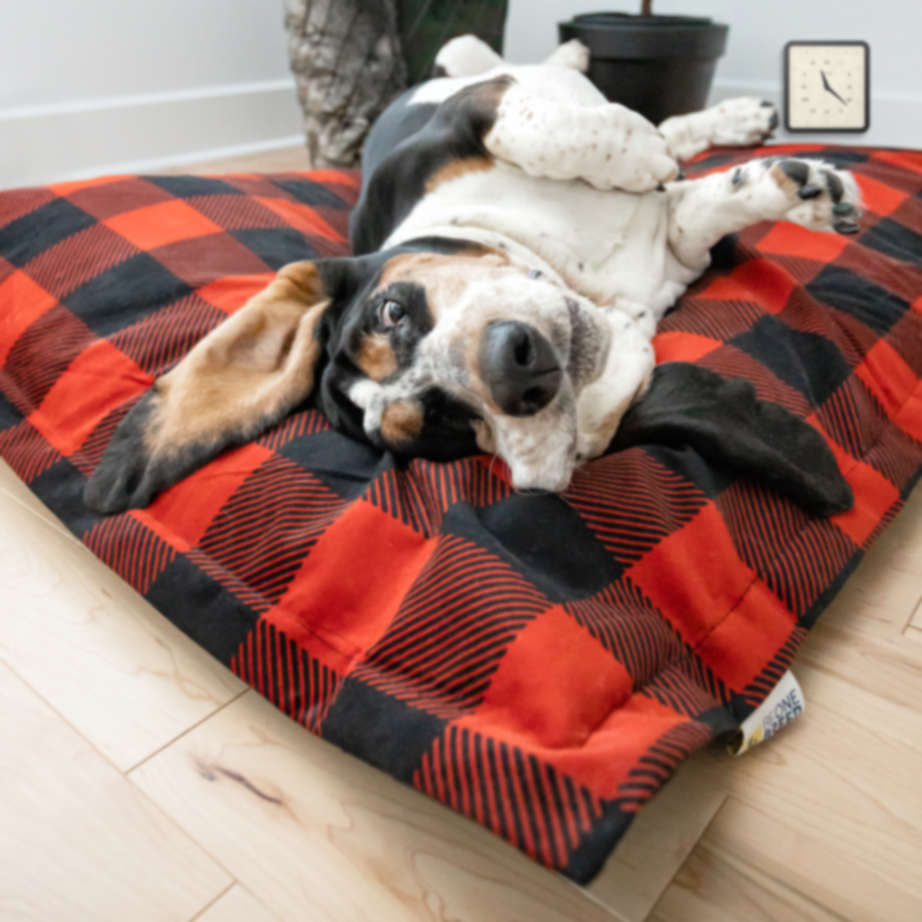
11:22
